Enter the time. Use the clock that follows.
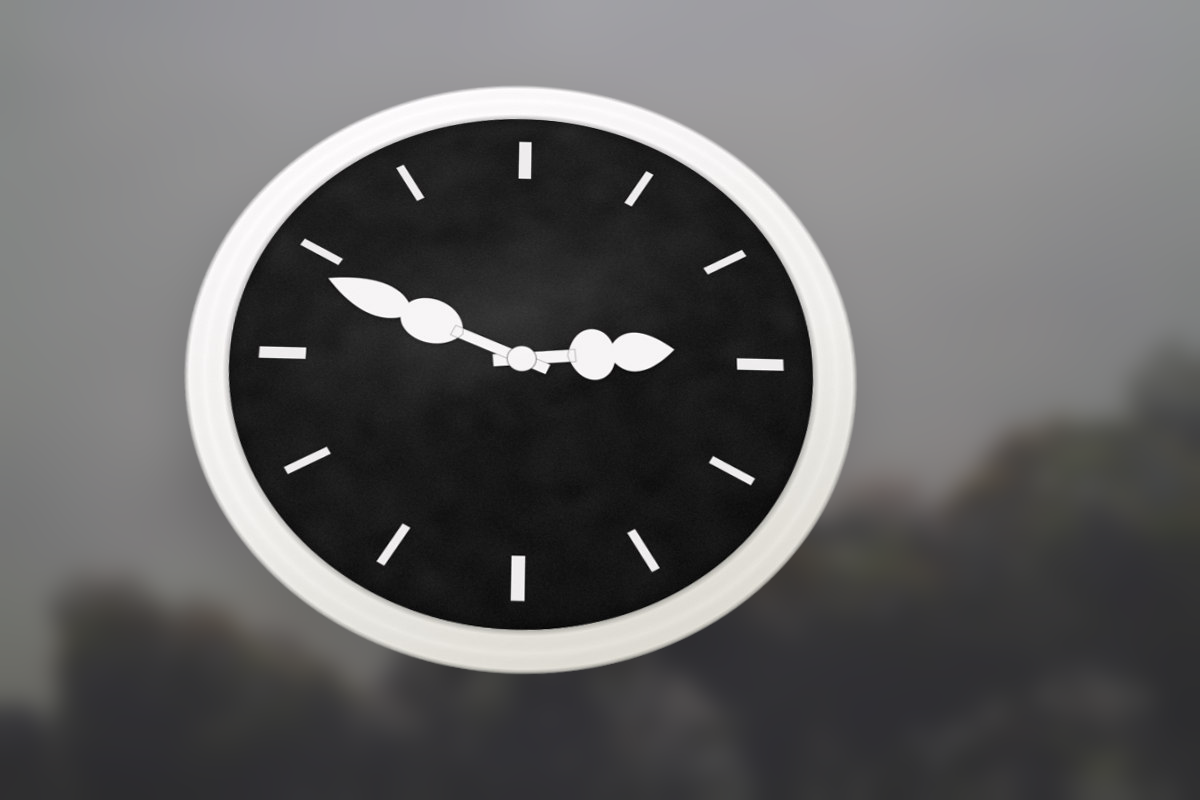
2:49
